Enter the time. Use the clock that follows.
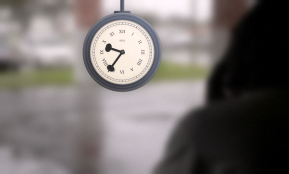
9:36
